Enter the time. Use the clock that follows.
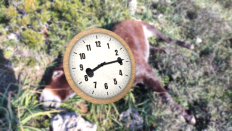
8:14
